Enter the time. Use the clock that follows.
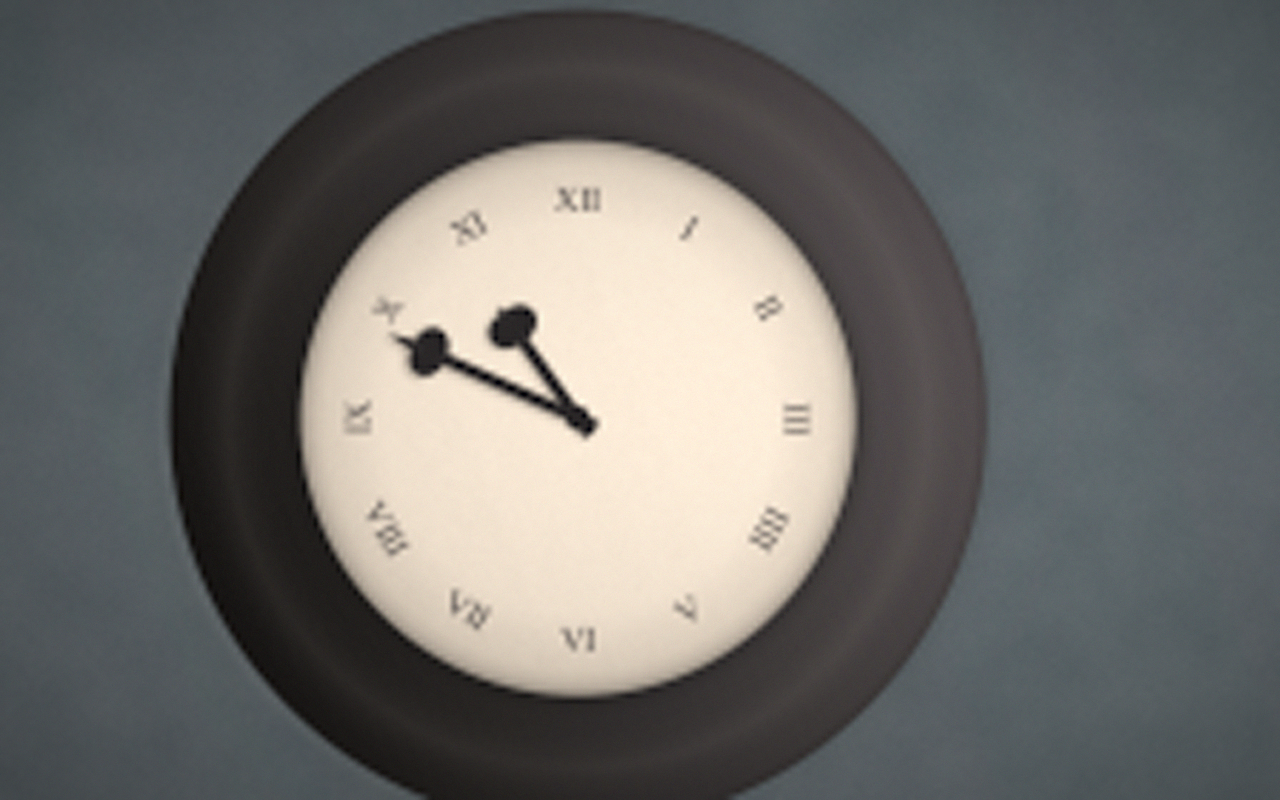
10:49
